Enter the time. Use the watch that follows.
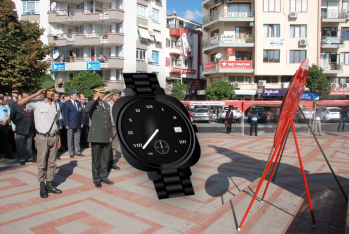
7:38
